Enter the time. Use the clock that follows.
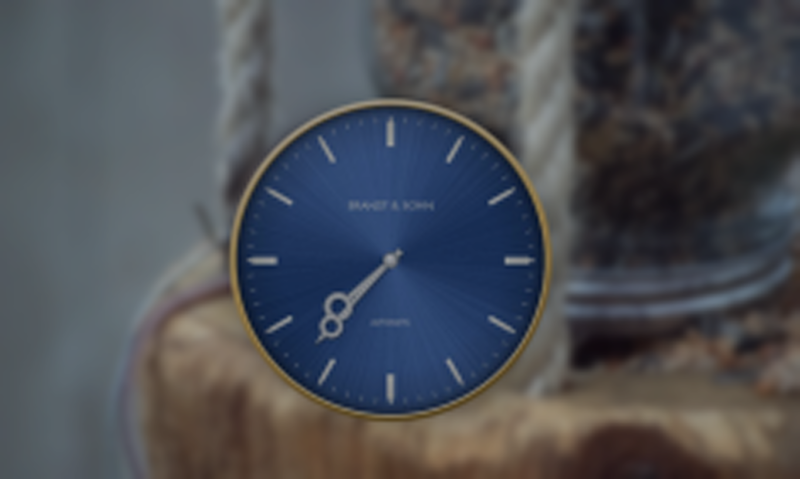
7:37
